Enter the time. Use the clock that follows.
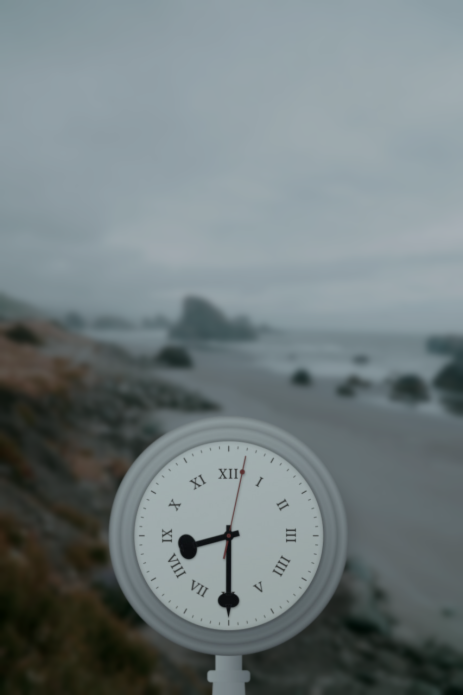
8:30:02
